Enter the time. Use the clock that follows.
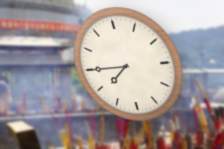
7:45
